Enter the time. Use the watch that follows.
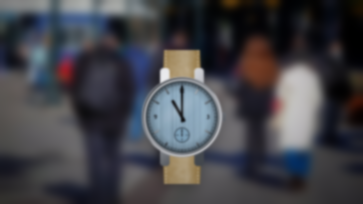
11:00
